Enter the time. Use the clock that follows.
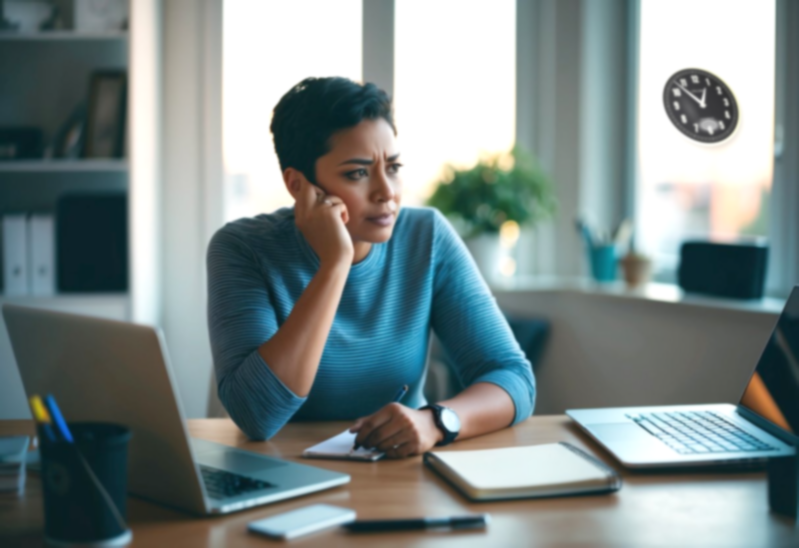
12:53
